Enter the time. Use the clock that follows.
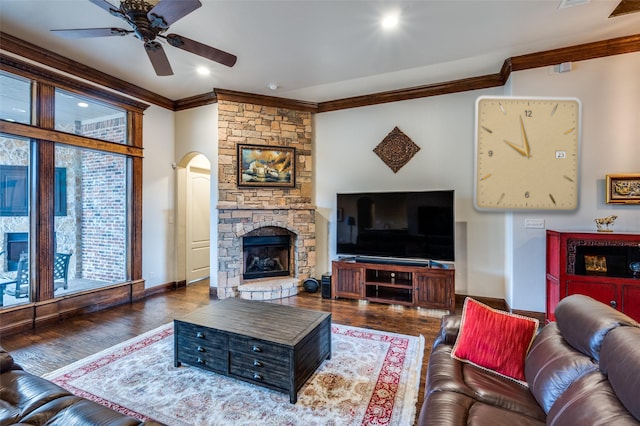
9:58
